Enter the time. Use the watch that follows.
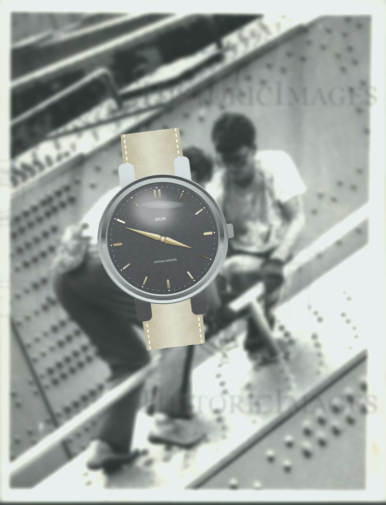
3:49
